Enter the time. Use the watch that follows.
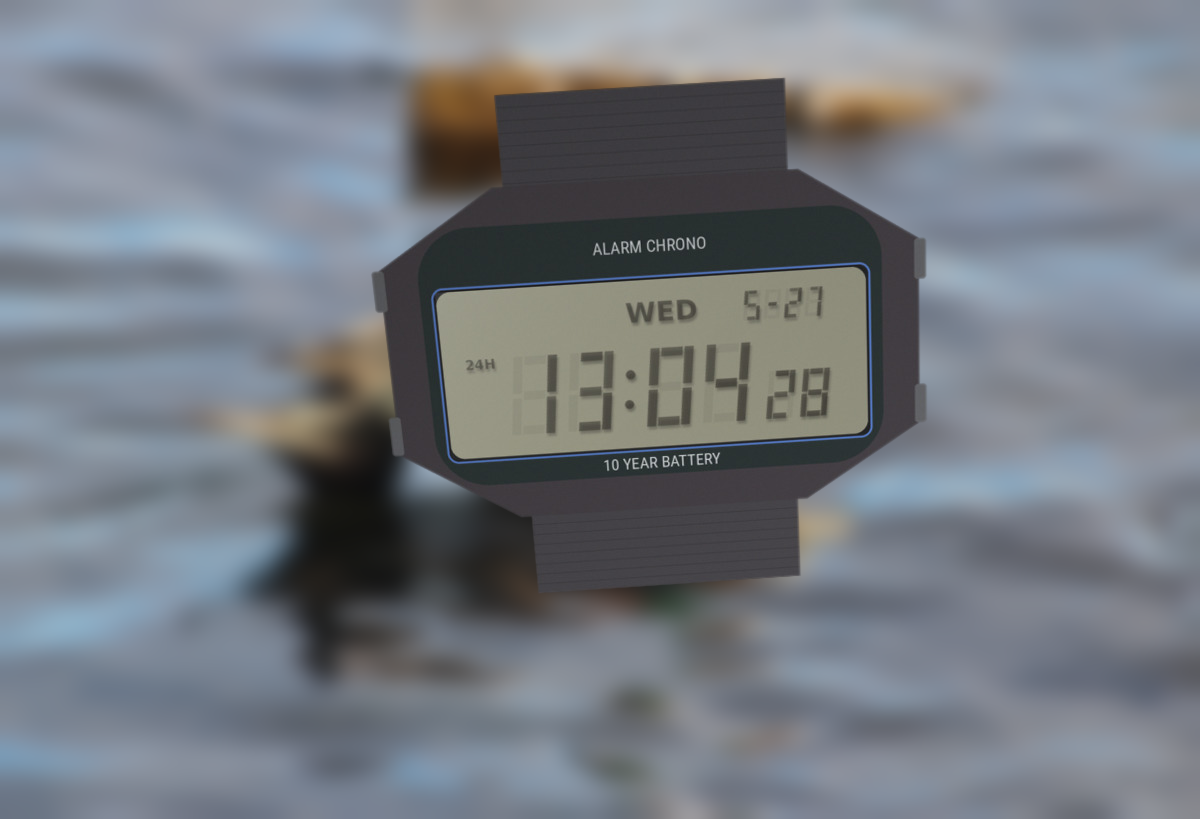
13:04:28
